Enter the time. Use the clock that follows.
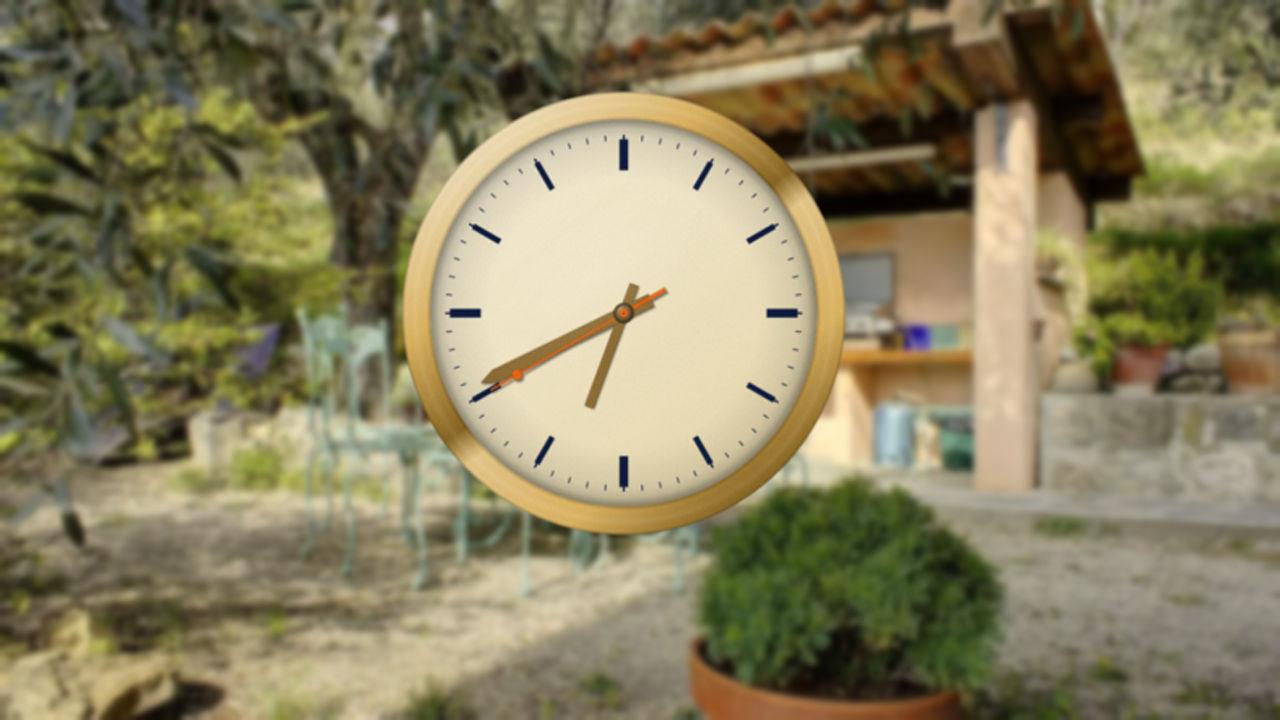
6:40:40
